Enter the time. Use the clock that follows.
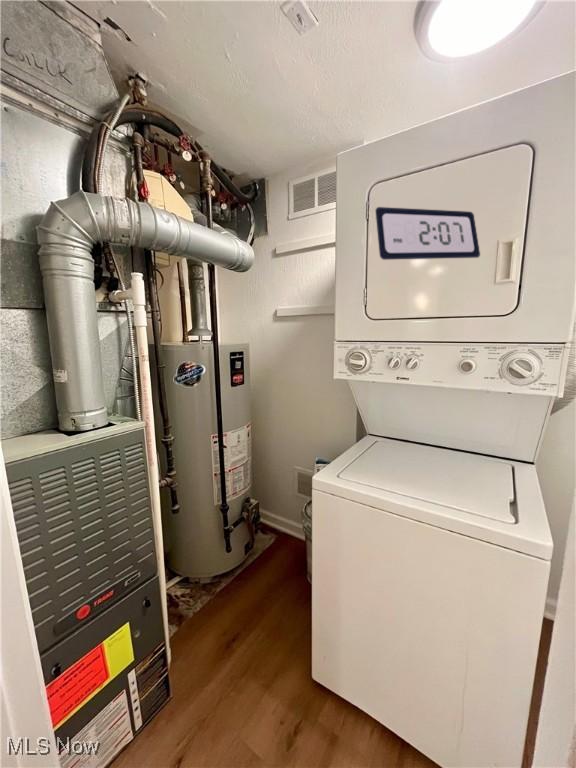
2:07
